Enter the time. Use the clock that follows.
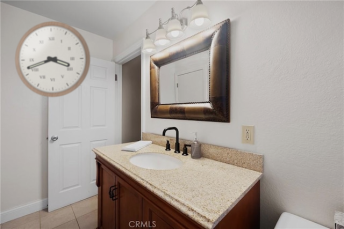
3:42
